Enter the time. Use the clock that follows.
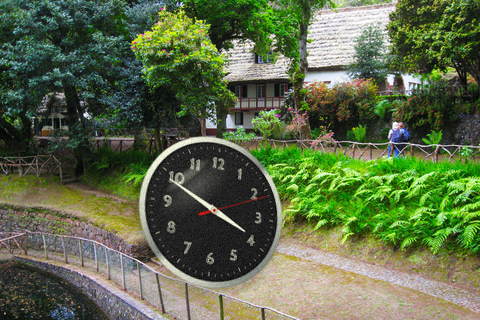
3:49:11
